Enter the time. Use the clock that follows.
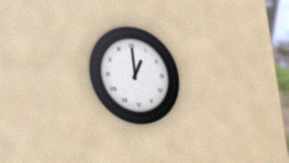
1:00
